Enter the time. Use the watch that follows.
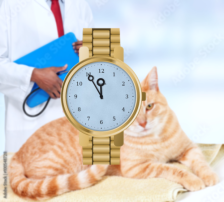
11:55
